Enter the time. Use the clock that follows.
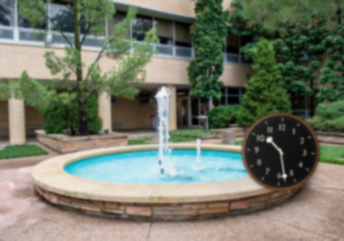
10:28
